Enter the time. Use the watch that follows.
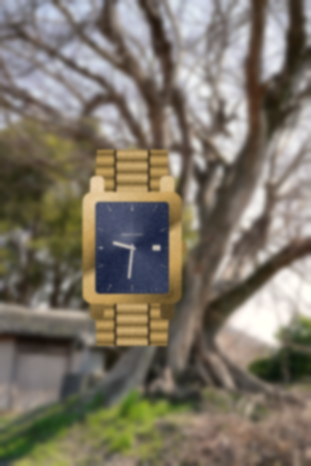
9:31
